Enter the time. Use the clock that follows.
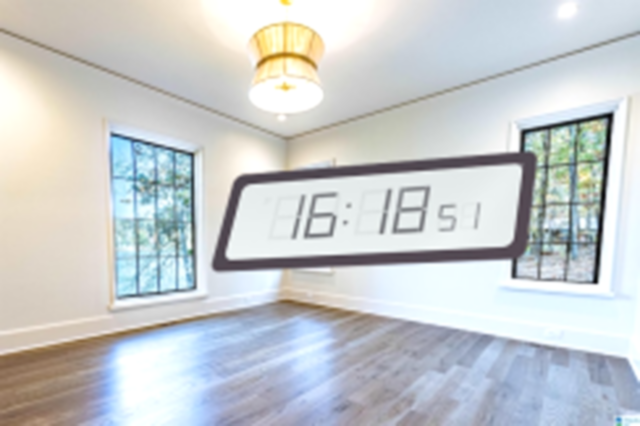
16:18:51
